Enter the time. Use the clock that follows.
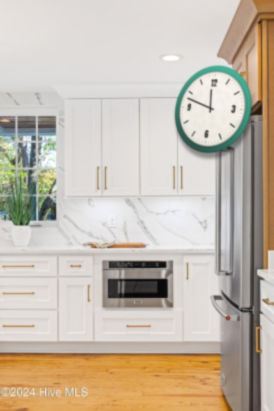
11:48
